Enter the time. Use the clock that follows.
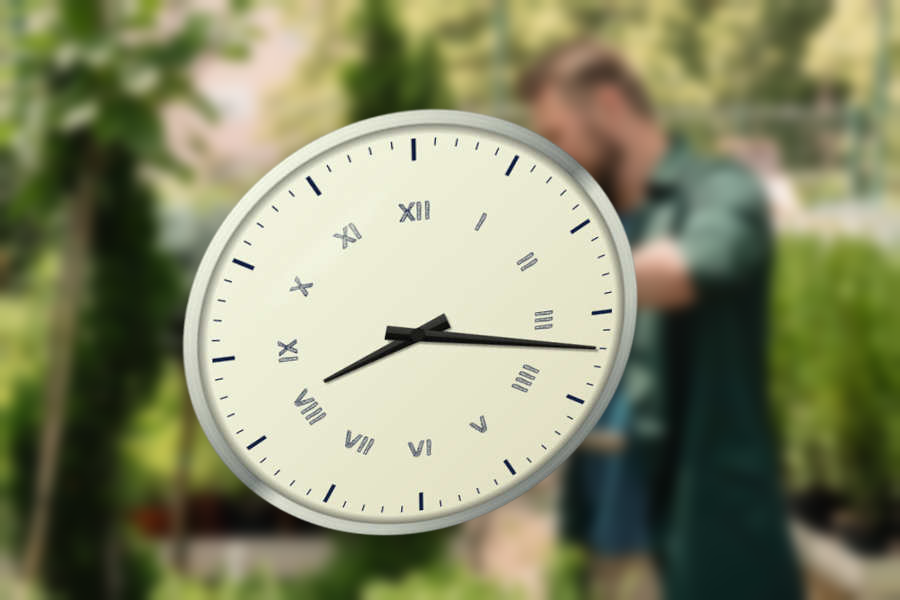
8:17
